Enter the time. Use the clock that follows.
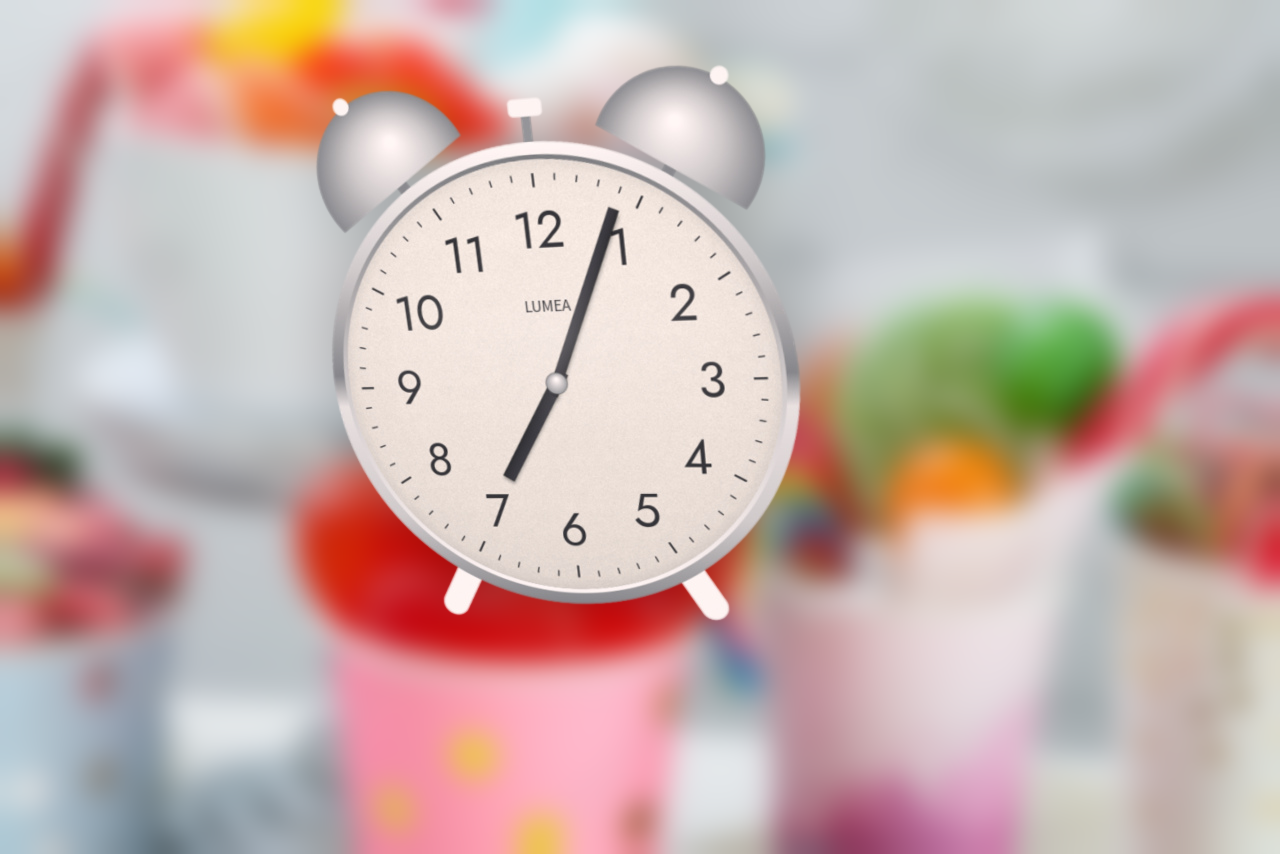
7:04
